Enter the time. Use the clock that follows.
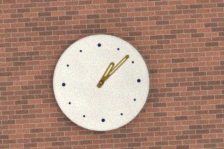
1:08
